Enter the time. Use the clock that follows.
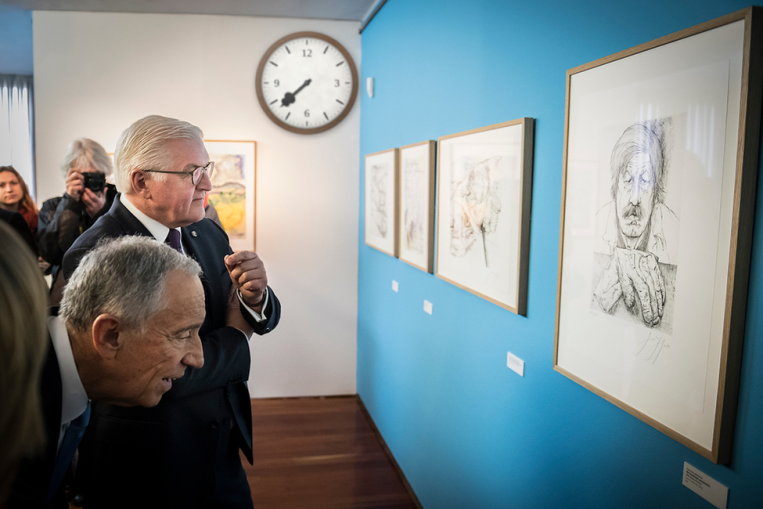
7:38
